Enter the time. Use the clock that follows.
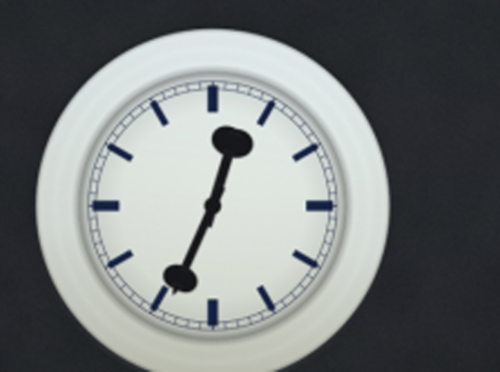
12:34
